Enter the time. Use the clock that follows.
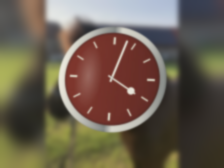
4:03
